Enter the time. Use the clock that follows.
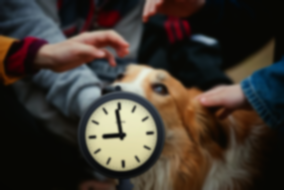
8:59
